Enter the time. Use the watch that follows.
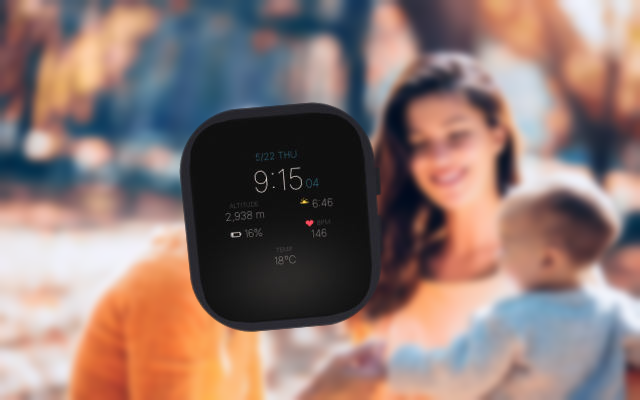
9:15:04
